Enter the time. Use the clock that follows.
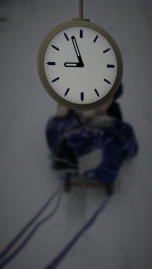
8:57
